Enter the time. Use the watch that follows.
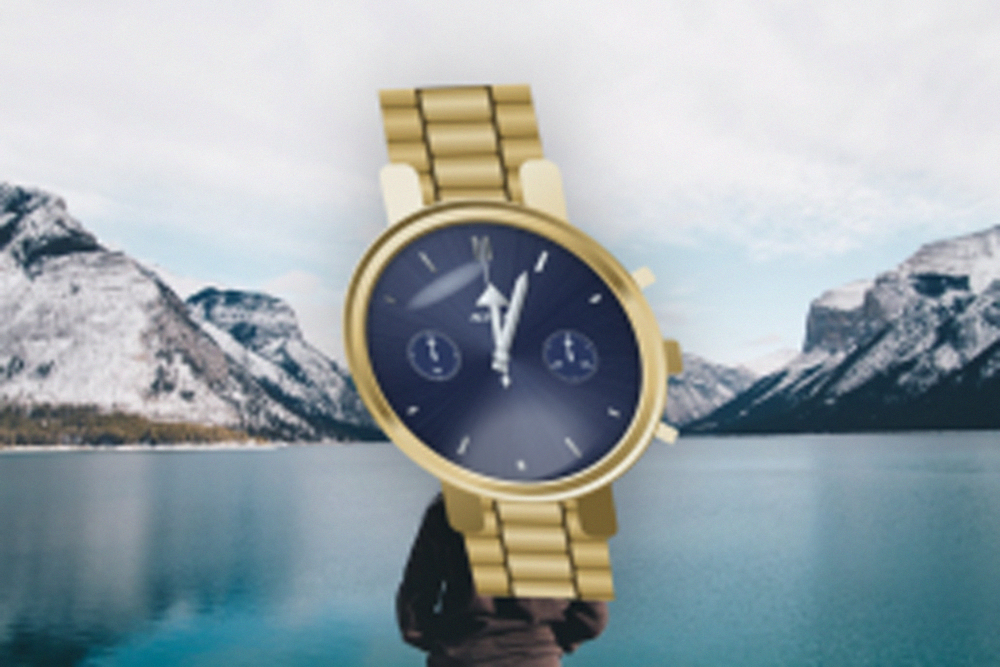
12:04
